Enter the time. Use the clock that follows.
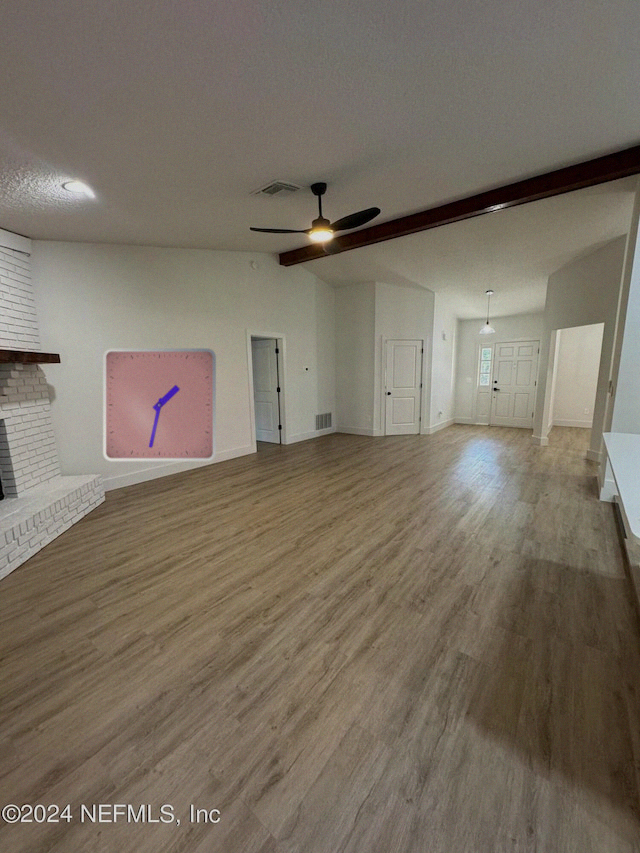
1:32
